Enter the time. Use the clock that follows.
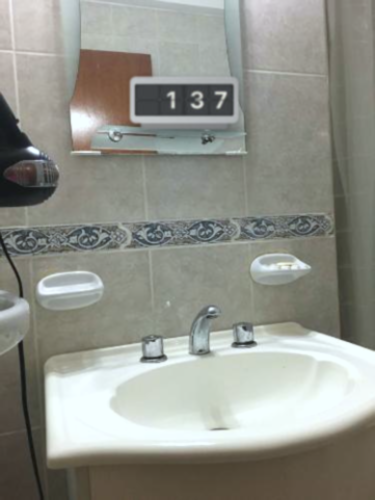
1:37
